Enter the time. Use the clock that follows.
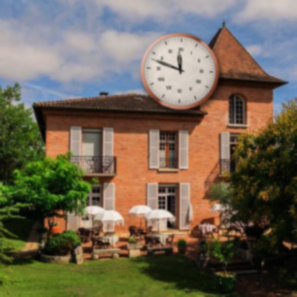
11:48
